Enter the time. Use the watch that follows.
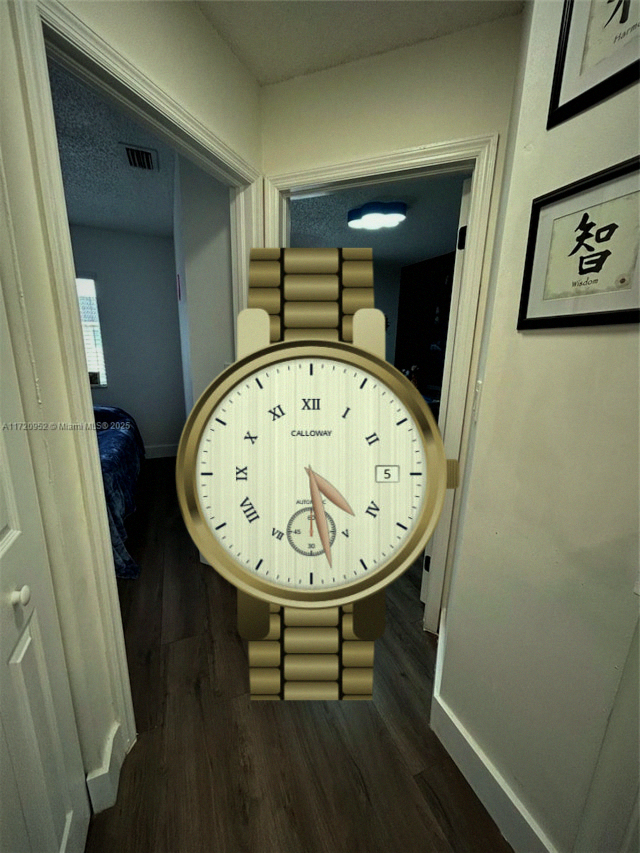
4:28
